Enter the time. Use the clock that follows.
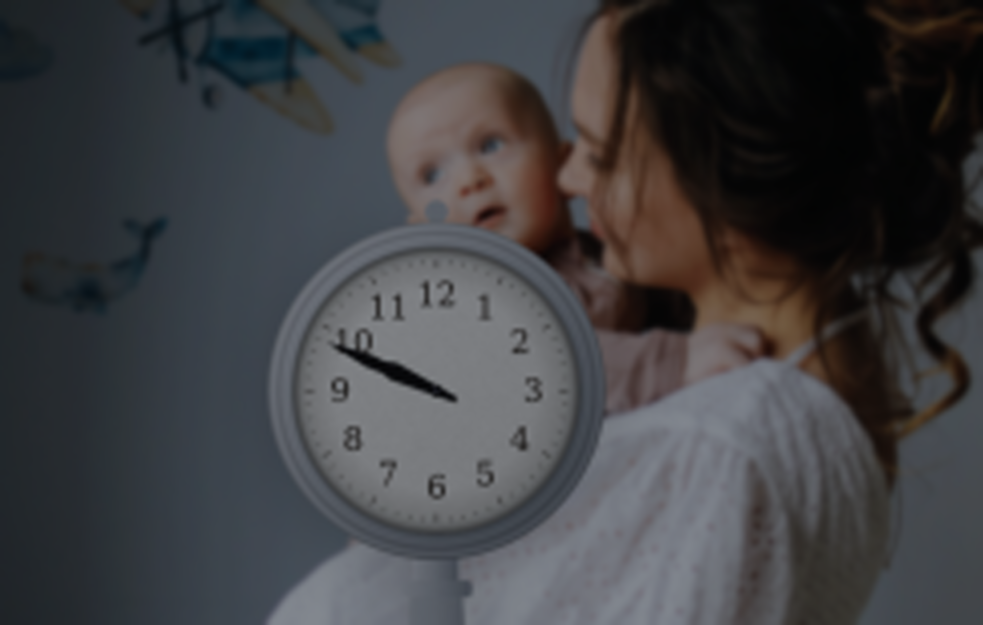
9:49
